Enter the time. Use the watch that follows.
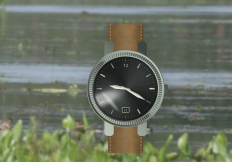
9:20
